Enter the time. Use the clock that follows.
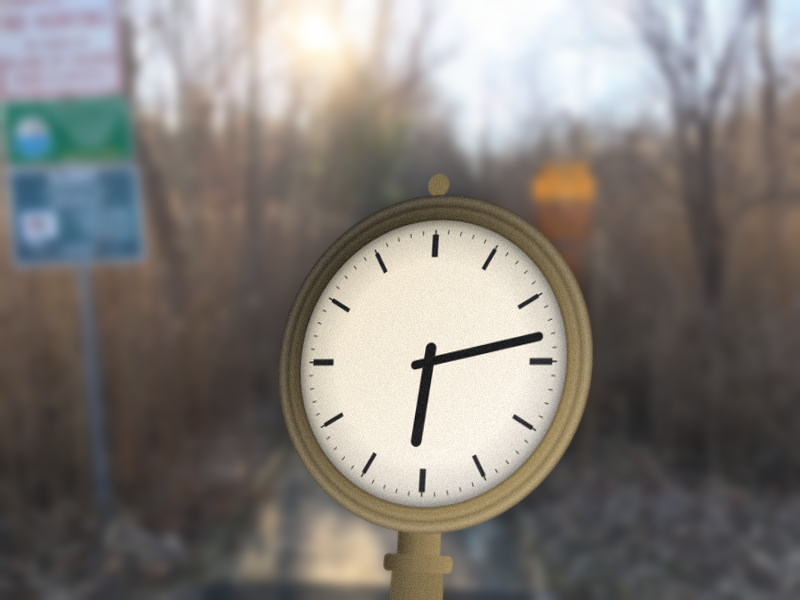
6:13
